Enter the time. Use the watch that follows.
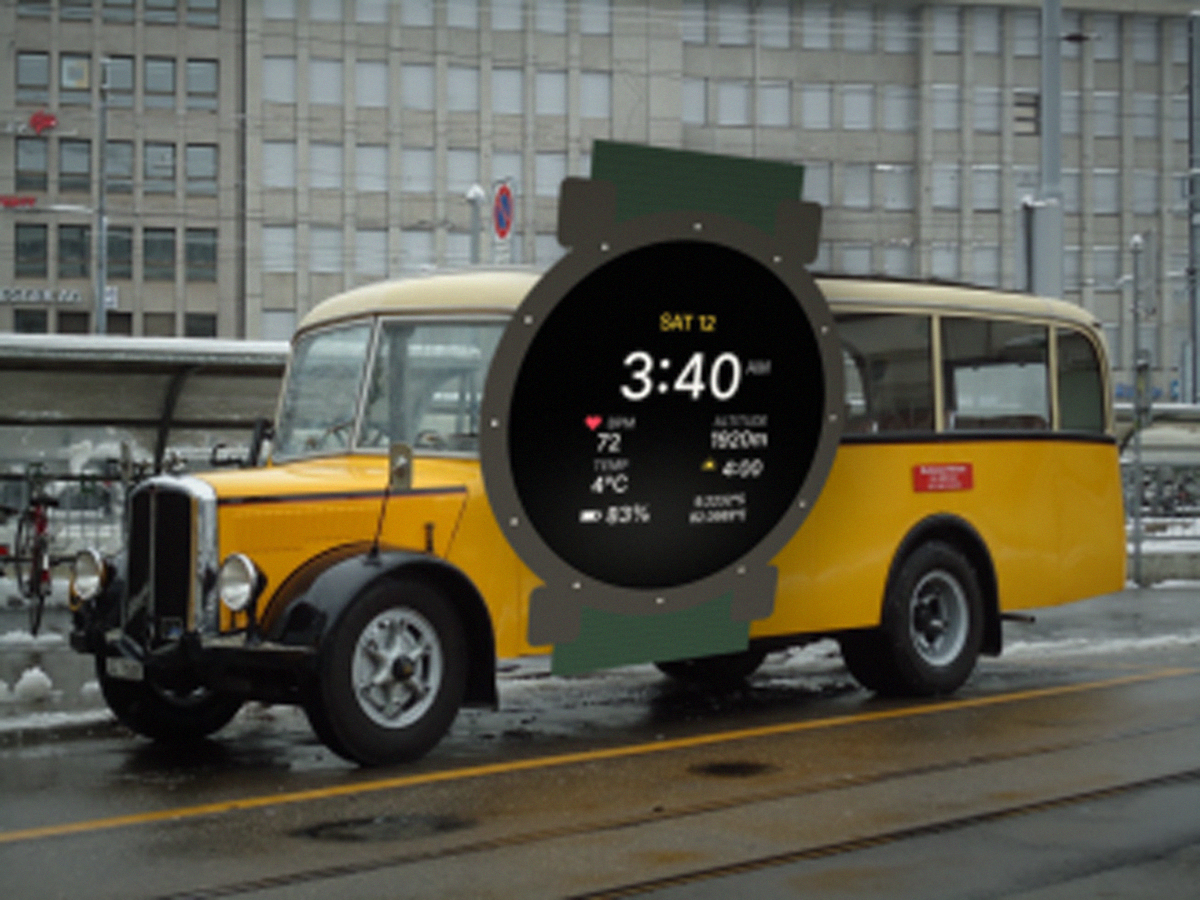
3:40
